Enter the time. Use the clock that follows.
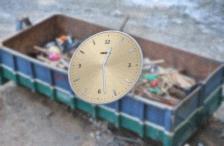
12:28
